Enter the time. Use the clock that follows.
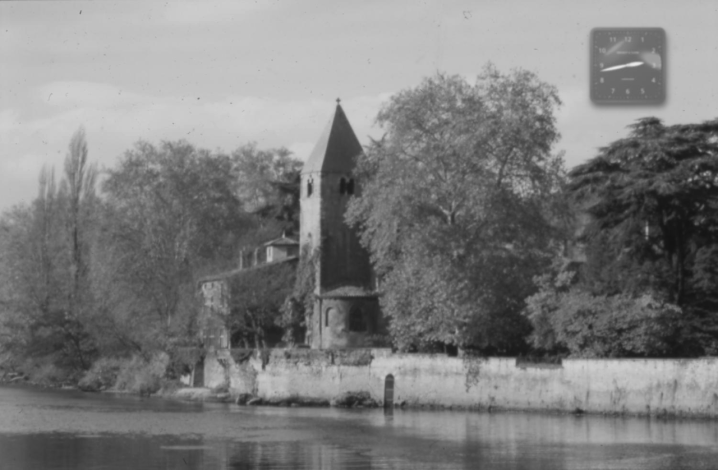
2:43
